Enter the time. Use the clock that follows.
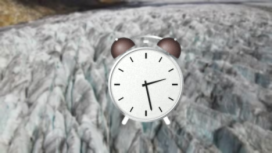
2:28
